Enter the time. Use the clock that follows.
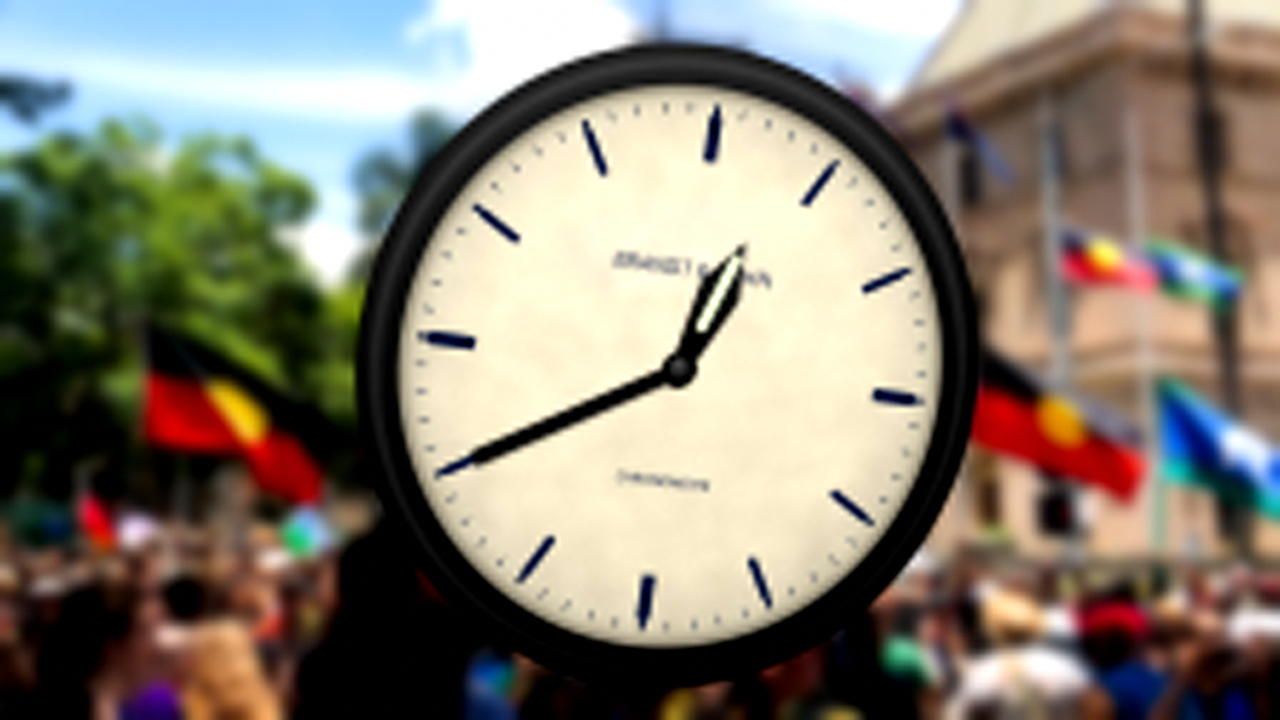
12:40
